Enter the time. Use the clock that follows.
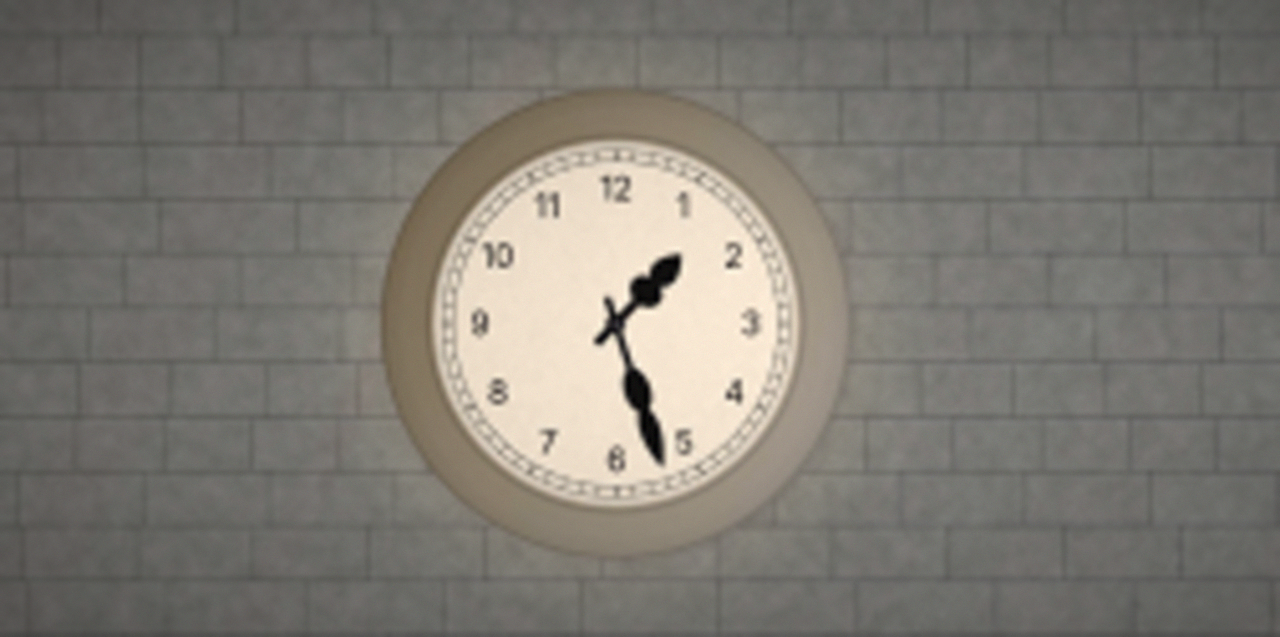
1:27
